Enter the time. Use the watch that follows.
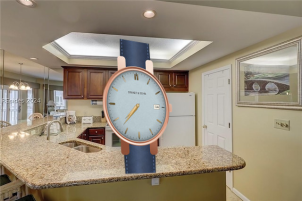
7:37
